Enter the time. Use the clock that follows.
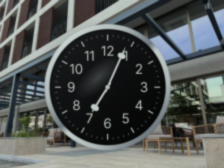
7:04
